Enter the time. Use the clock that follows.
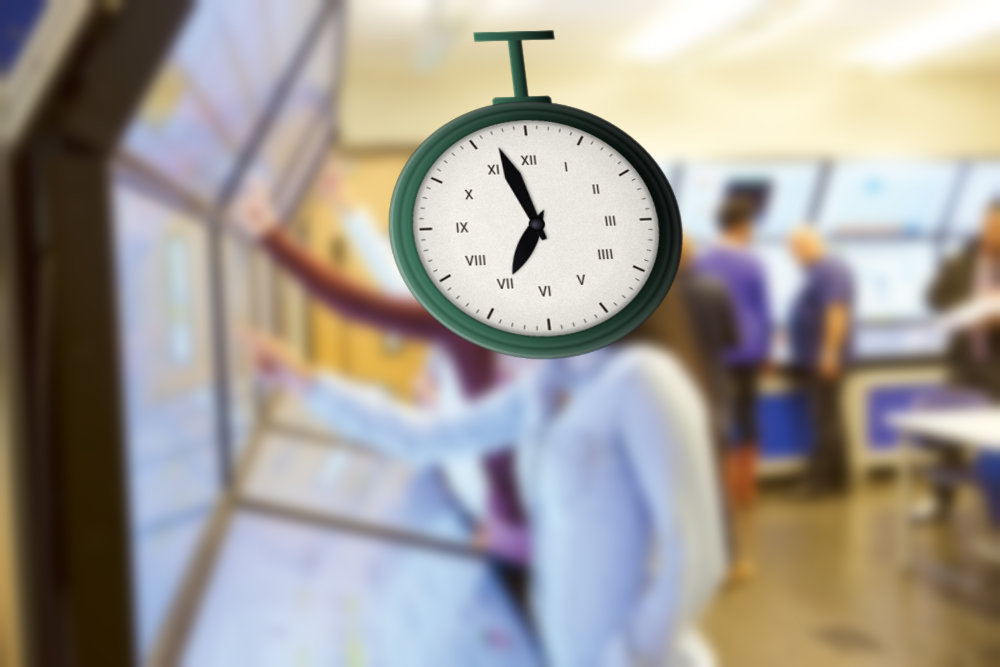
6:57
